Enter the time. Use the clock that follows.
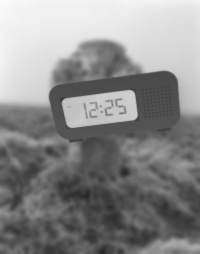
12:25
